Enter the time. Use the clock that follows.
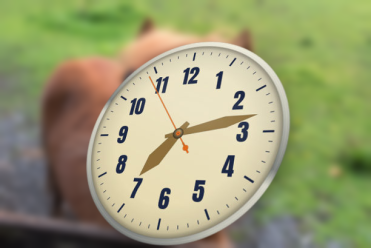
7:12:54
